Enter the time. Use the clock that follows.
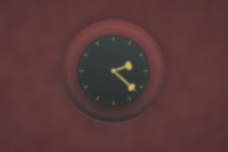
2:22
